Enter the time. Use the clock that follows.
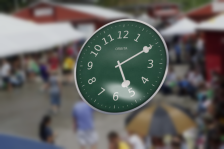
5:10
